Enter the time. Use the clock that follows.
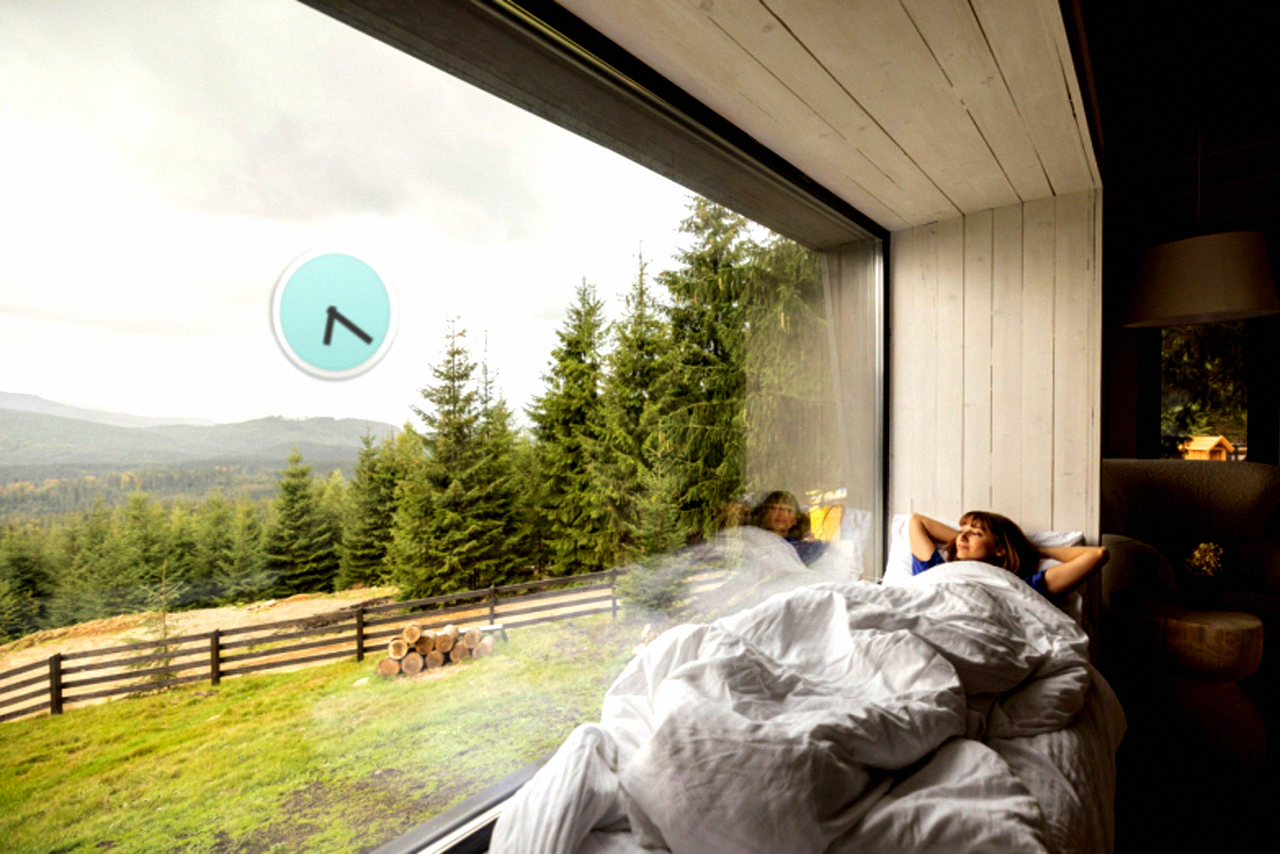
6:21
